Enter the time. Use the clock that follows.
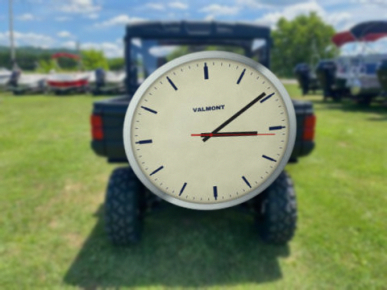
3:09:16
